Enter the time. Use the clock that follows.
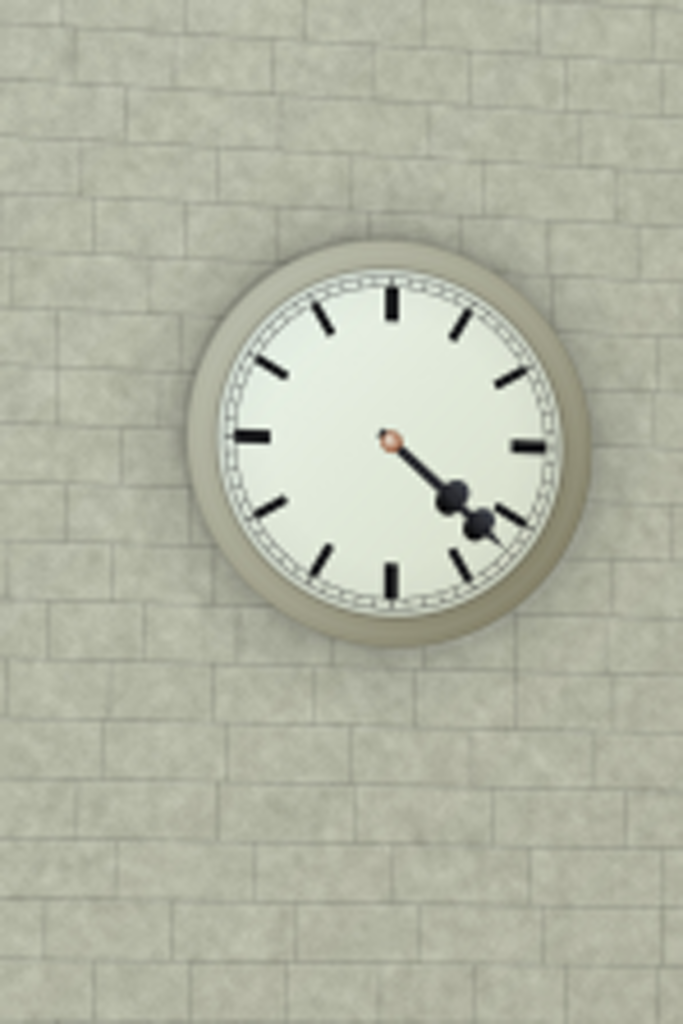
4:22
